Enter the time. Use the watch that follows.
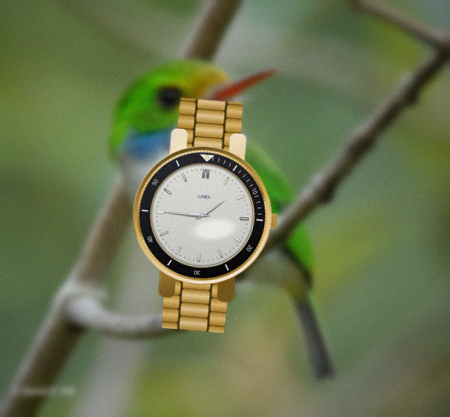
1:45
